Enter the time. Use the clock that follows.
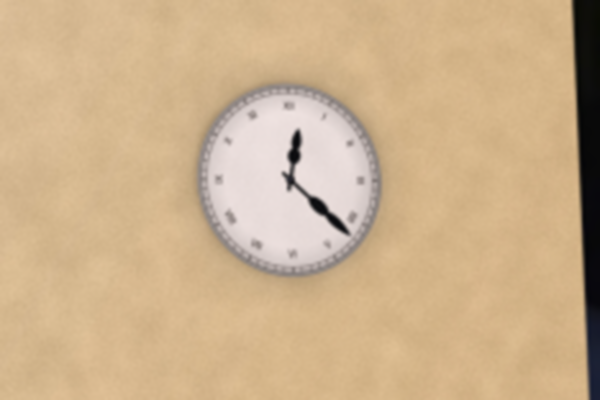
12:22
